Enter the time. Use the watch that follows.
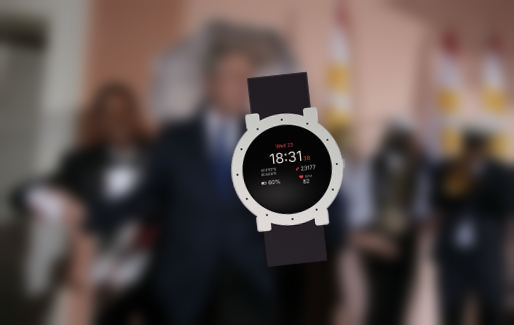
18:31
